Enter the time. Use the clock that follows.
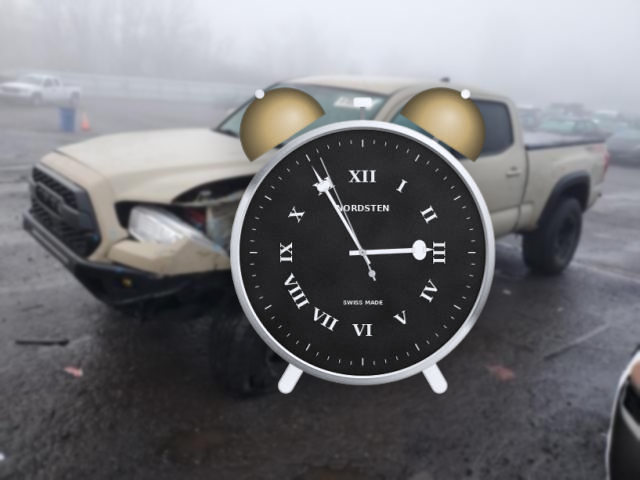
2:54:56
